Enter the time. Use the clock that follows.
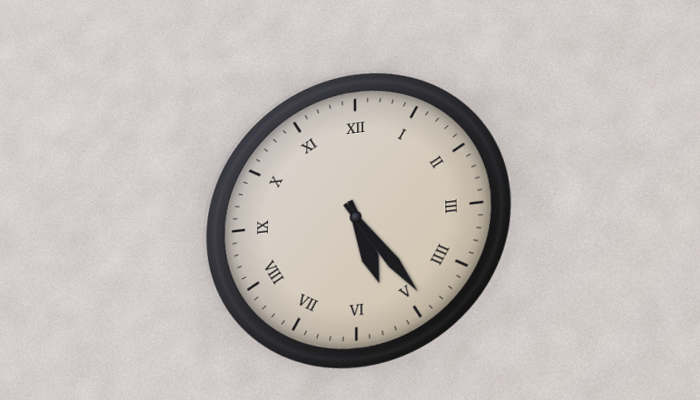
5:24
